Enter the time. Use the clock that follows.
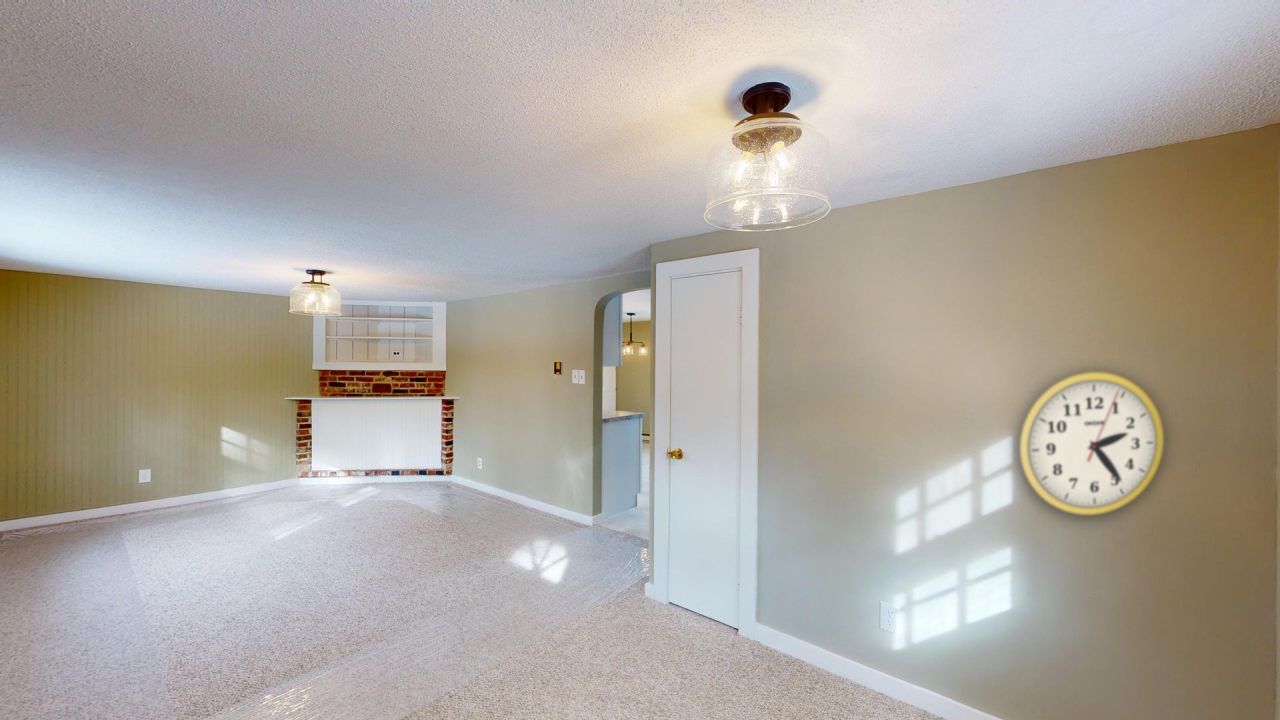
2:24:04
